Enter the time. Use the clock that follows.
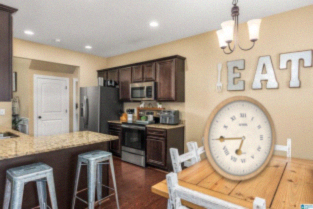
6:45
